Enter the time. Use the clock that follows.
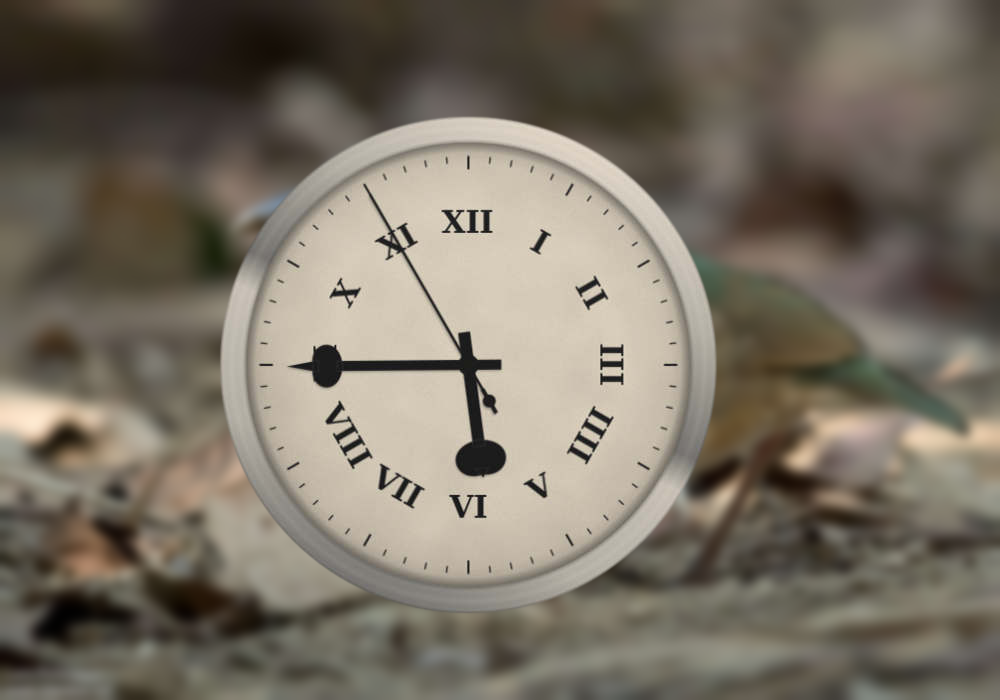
5:44:55
